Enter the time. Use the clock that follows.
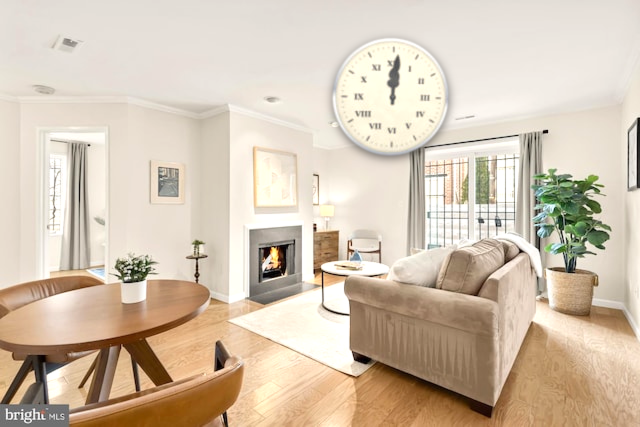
12:01
